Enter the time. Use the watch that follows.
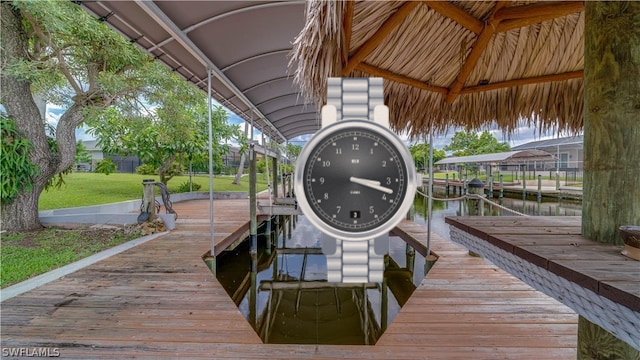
3:18
